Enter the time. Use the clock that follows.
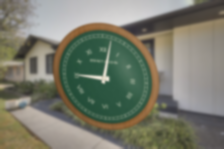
9:02
